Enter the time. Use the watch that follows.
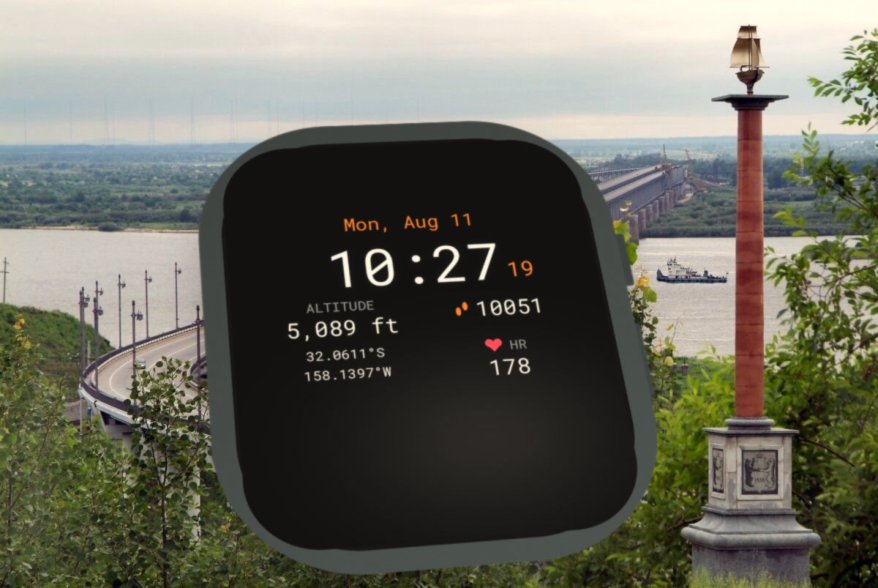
10:27:19
